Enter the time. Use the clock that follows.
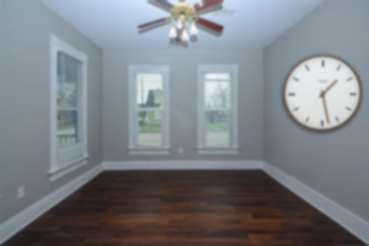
1:28
